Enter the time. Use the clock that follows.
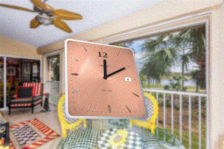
12:10
